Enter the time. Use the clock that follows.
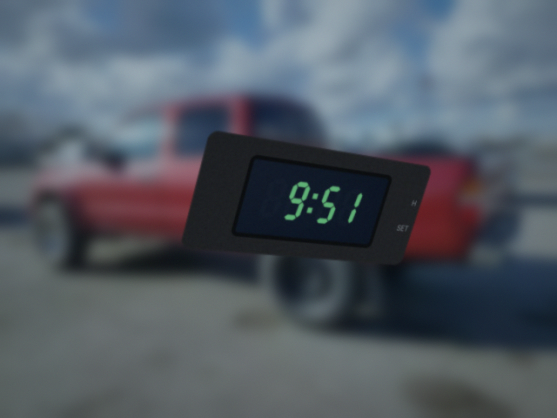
9:51
